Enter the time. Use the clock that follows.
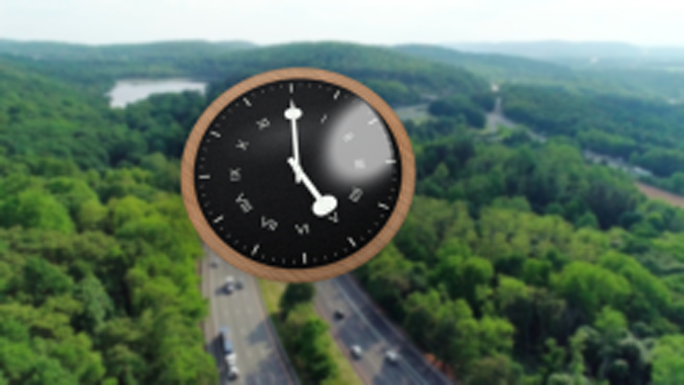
5:00
